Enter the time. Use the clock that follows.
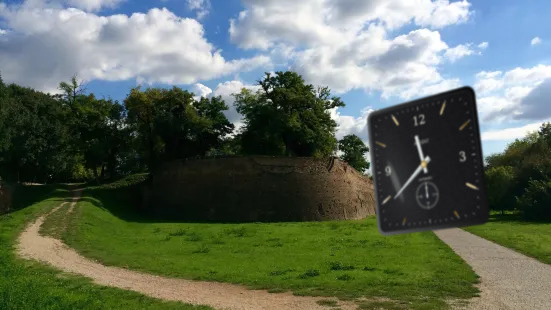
11:39
